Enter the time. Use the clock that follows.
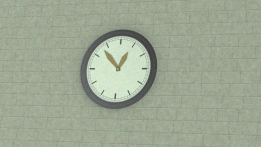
12:53
